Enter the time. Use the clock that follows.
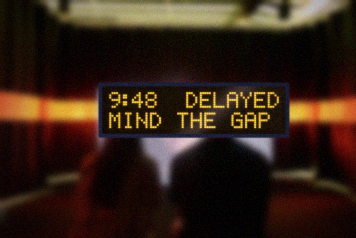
9:48
